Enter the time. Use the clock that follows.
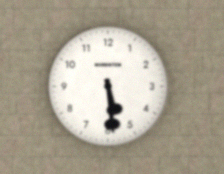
5:29
